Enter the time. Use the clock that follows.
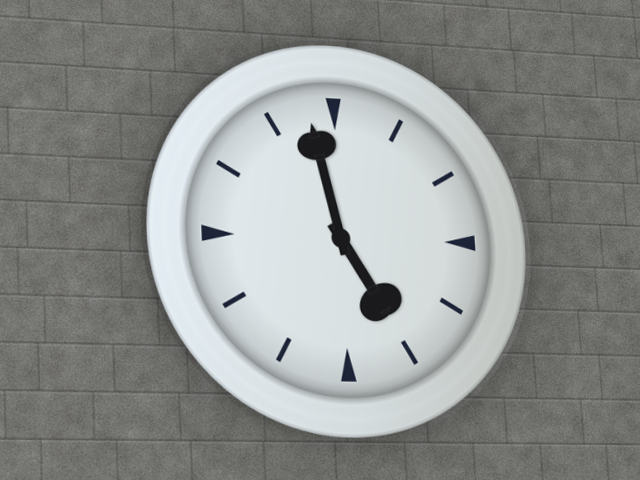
4:58
